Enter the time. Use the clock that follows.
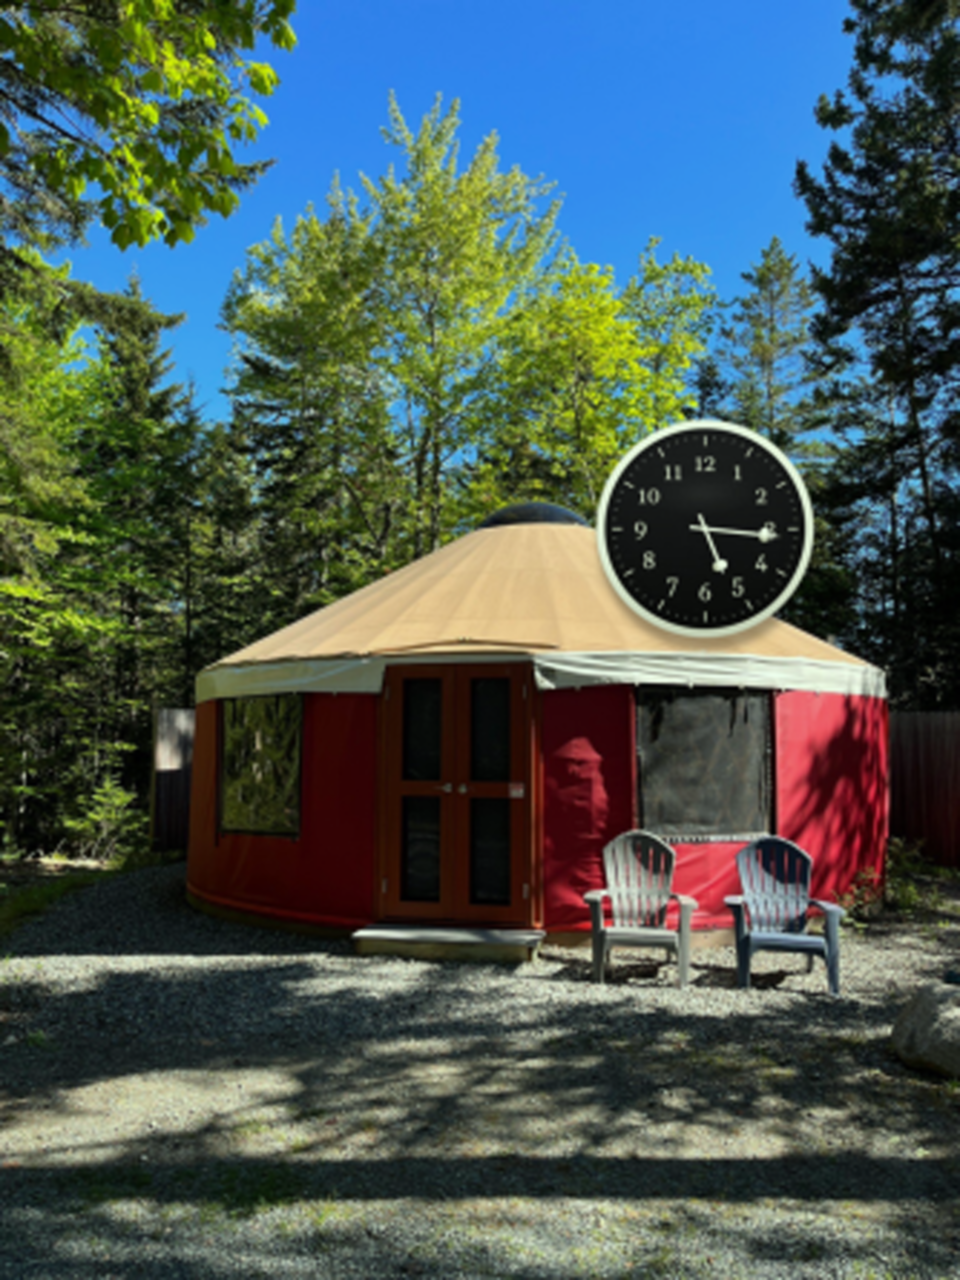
5:16
